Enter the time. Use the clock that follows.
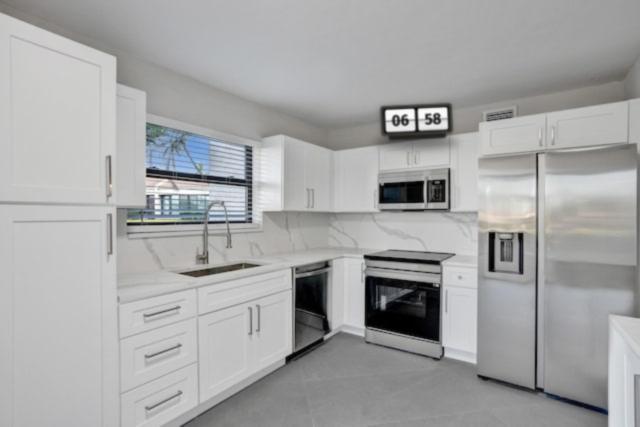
6:58
